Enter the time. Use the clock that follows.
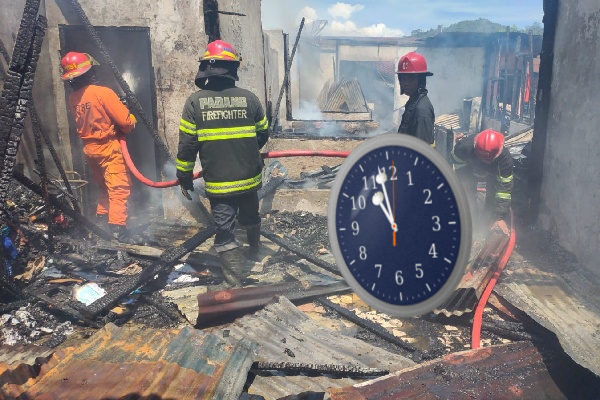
10:58:01
